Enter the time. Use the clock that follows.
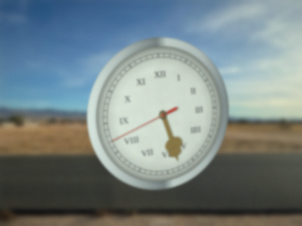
5:27:42
